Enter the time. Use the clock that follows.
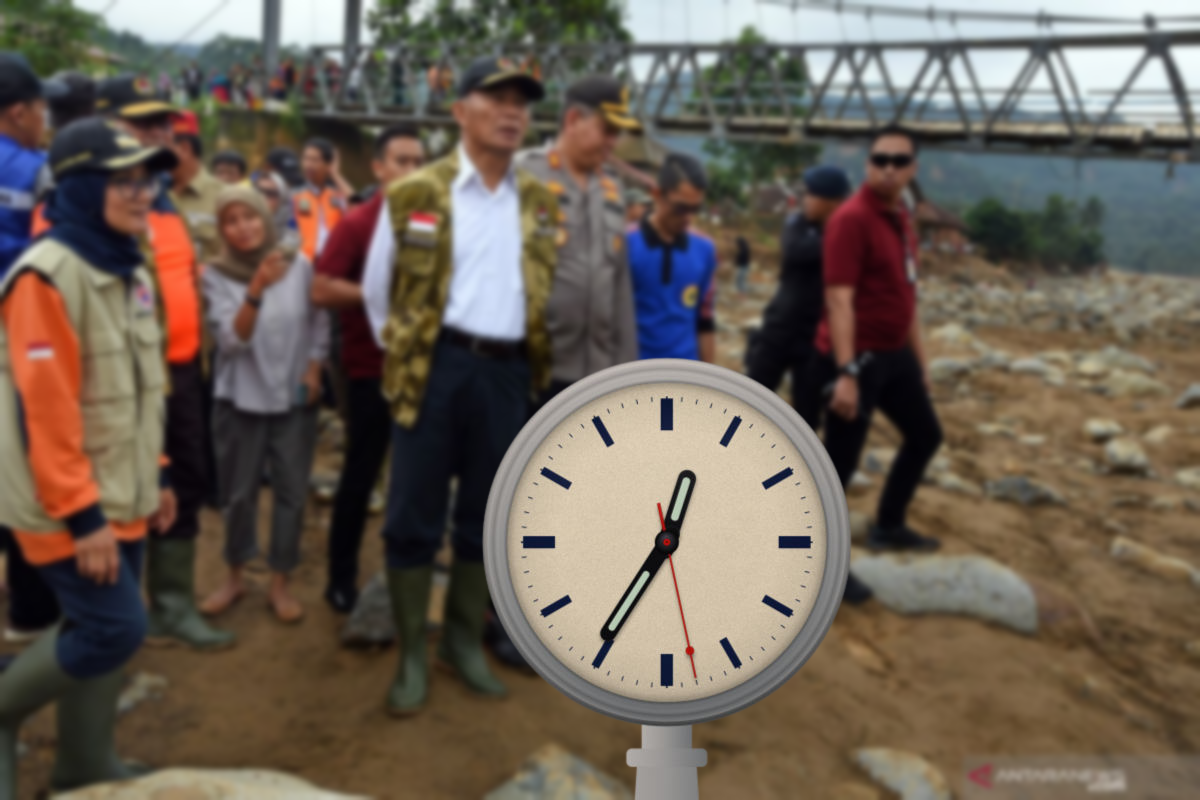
12:35:28
